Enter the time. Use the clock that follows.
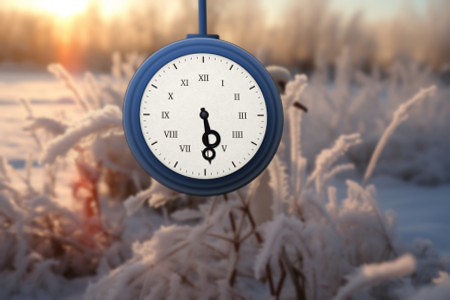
5:29
